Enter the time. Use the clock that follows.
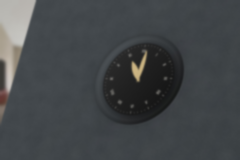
11:01
